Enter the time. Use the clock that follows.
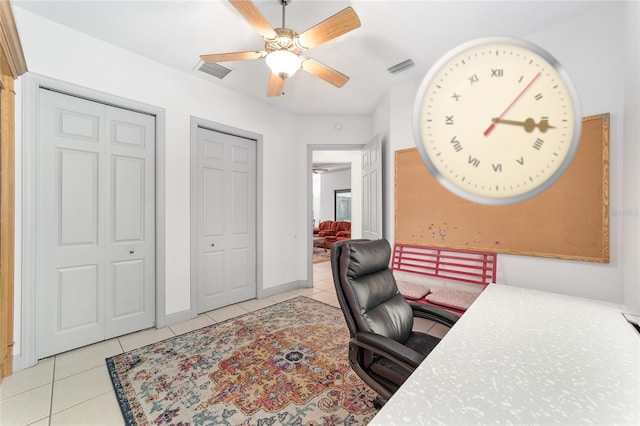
3:16:07
